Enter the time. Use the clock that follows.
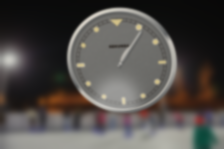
1:06
